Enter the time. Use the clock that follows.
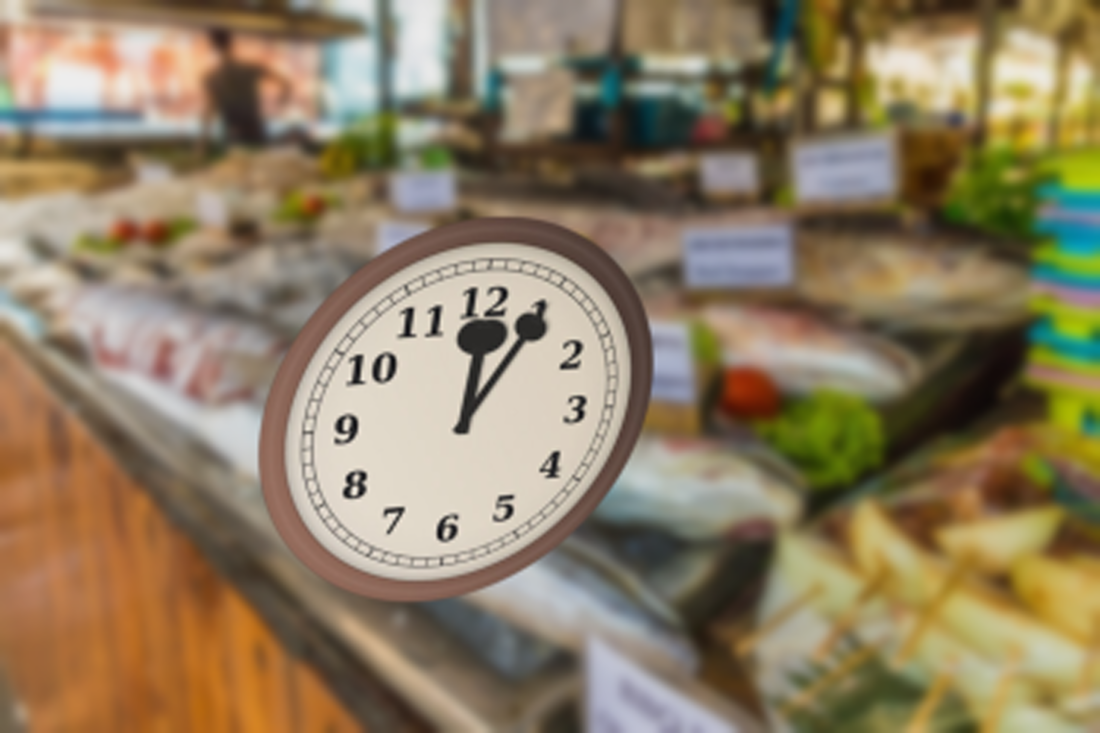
12:05
